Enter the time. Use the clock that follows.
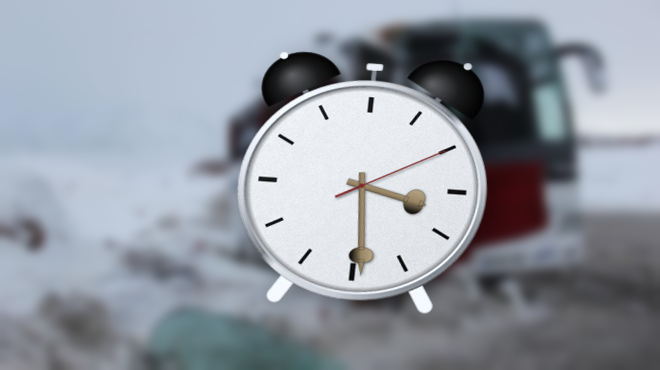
3:29:10
